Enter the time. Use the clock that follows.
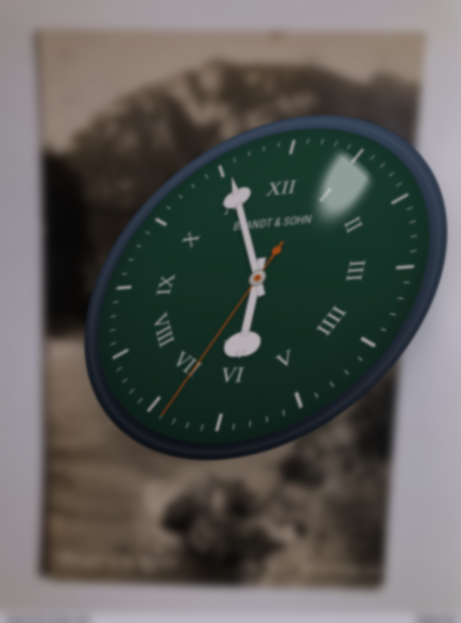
5:55:34
